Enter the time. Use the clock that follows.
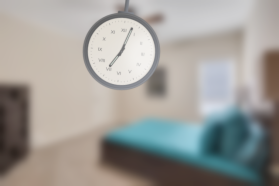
7:03
